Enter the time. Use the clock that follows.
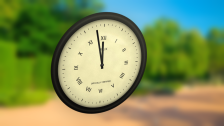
11:58
